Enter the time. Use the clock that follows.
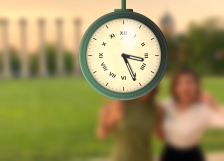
3:26
